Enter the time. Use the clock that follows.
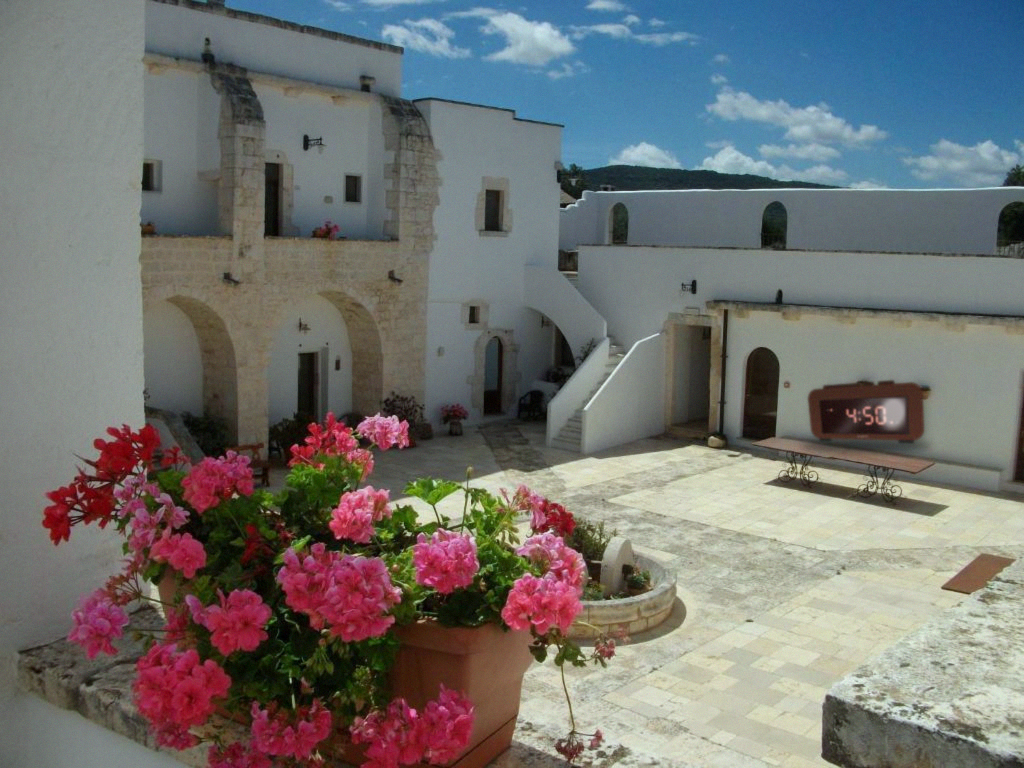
4:50
